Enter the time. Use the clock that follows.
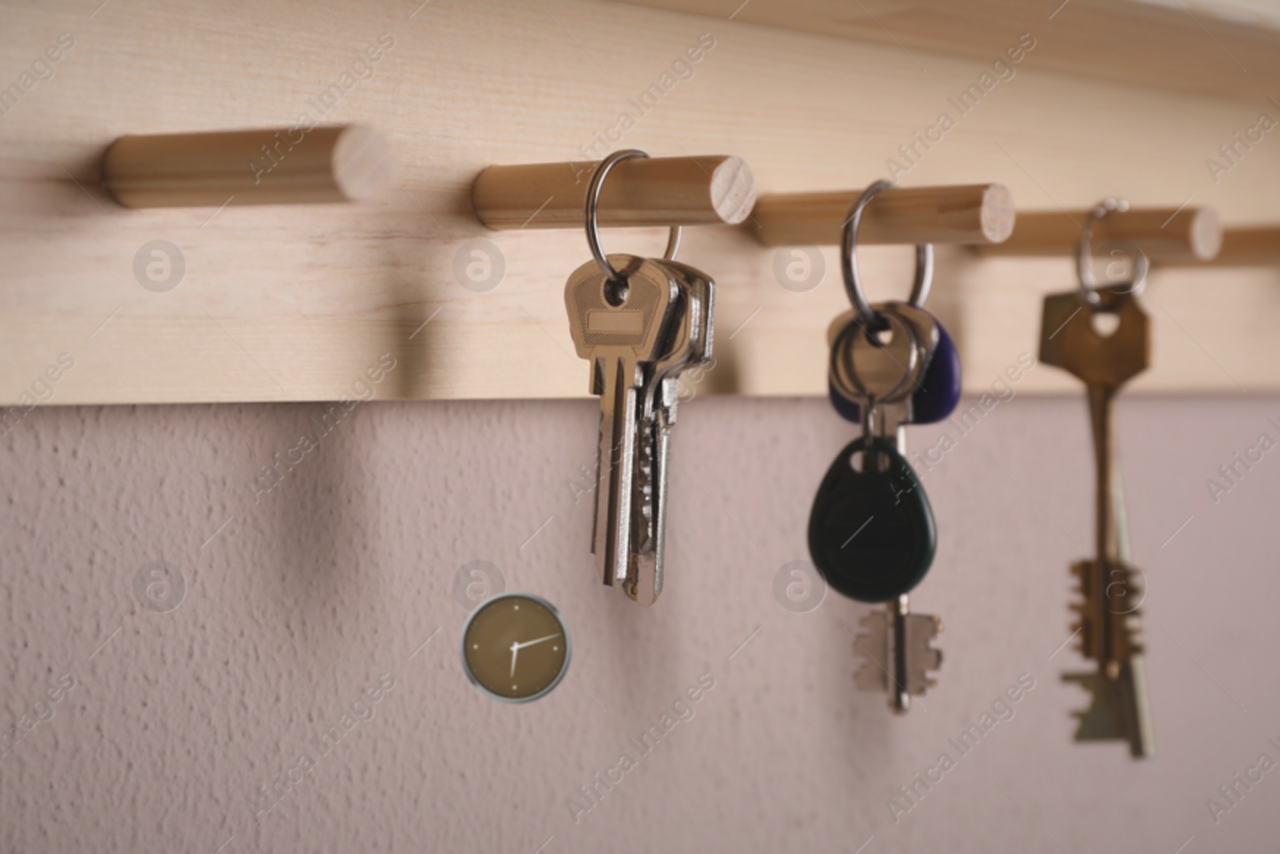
6:12
